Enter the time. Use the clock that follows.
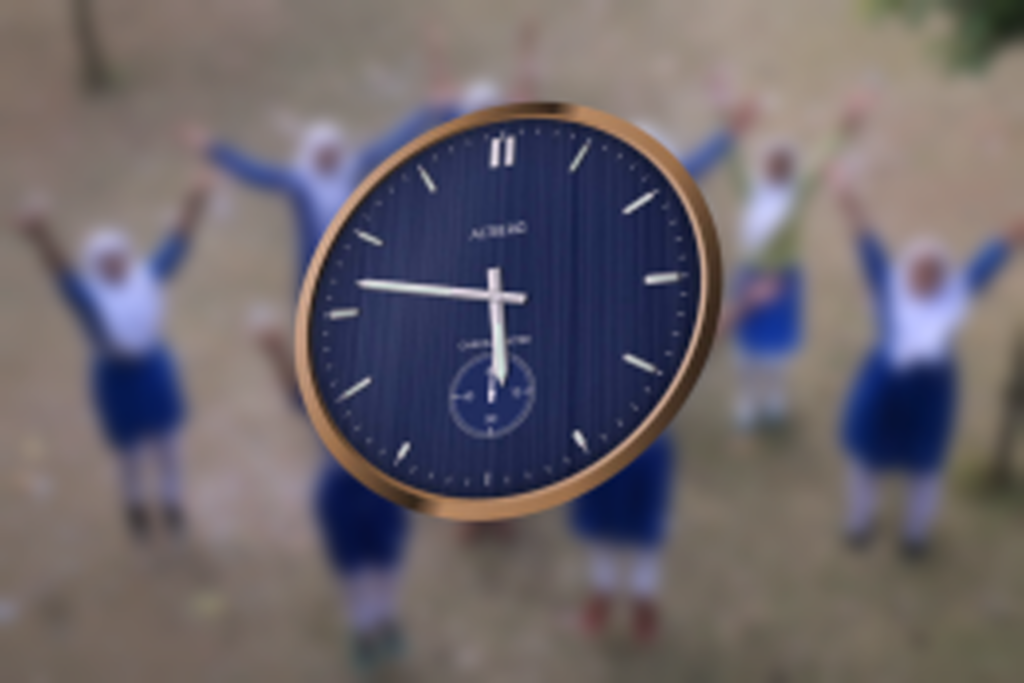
5:47
